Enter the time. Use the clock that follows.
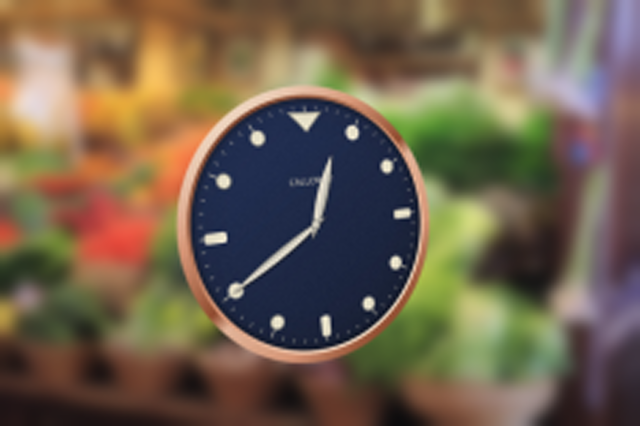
12:40
